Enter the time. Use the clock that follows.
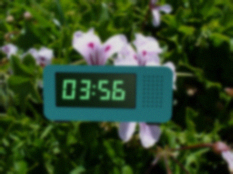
3:56
